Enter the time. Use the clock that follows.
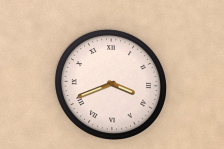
3:41
